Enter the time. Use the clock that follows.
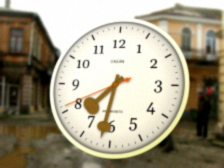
7:31:41
